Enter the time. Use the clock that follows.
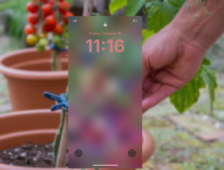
11:16
